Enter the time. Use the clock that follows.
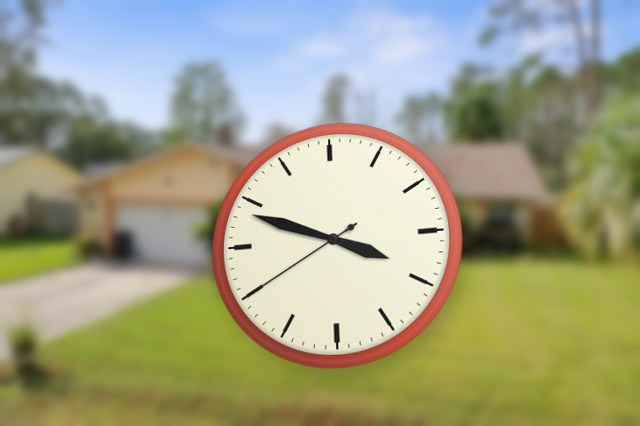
3:48:40
